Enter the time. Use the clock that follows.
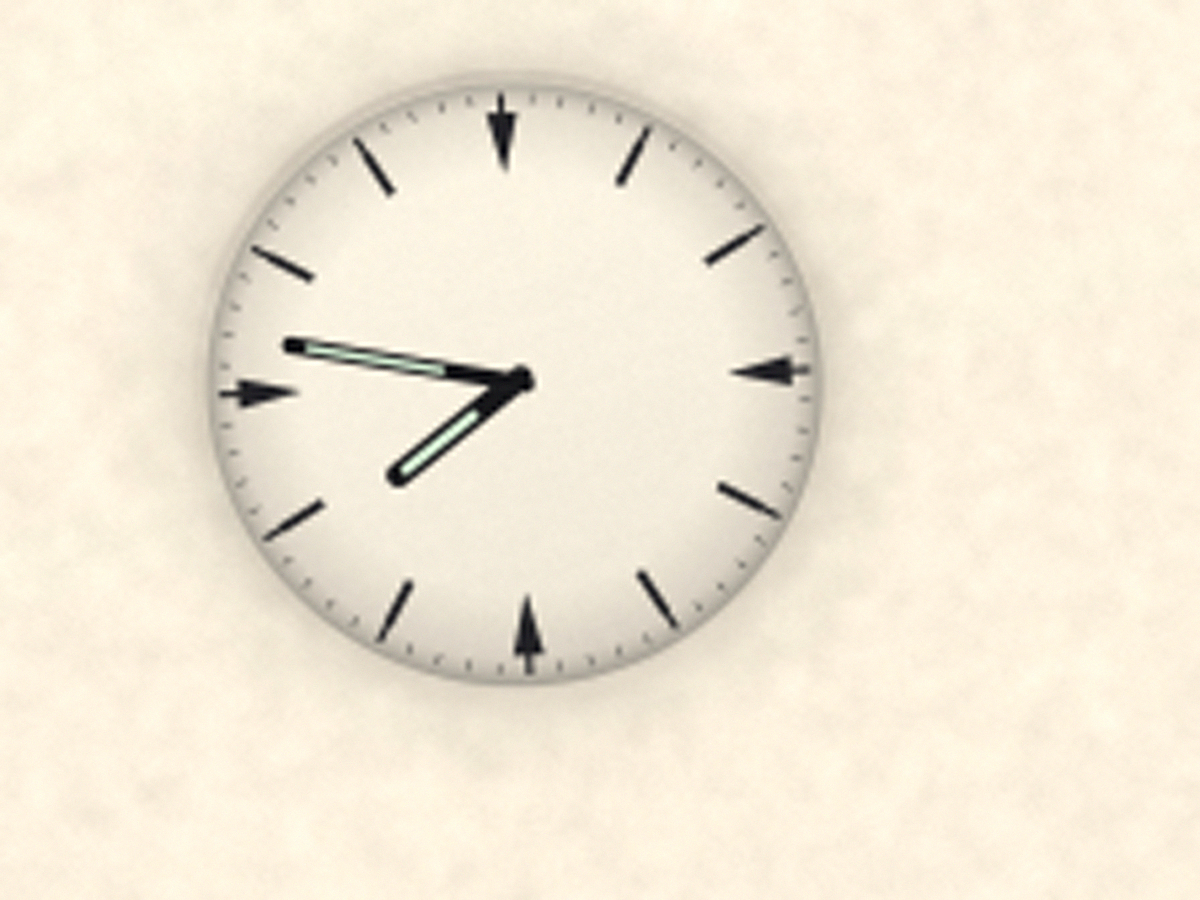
7:47
